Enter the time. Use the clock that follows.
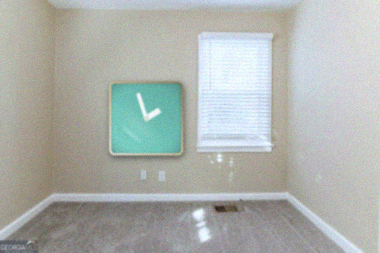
1:57
